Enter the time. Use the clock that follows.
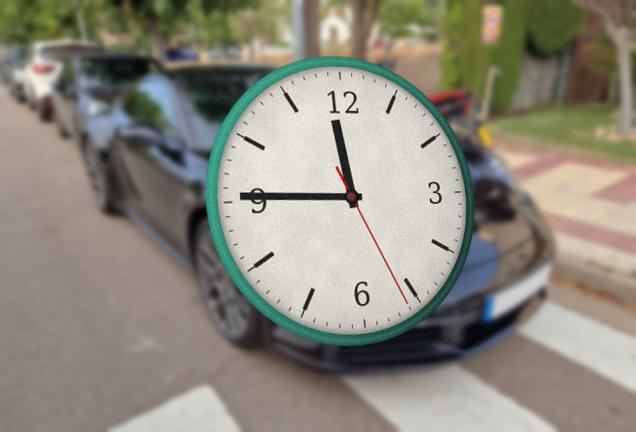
11:45:26
